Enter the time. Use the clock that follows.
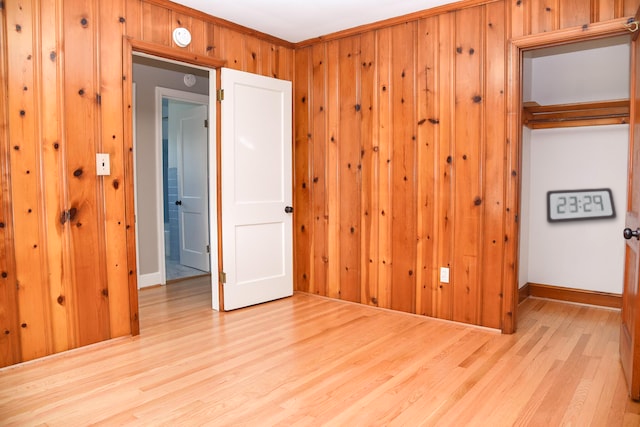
23:29
